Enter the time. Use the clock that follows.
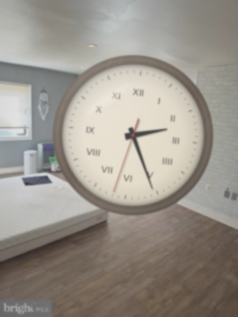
2:25:32
